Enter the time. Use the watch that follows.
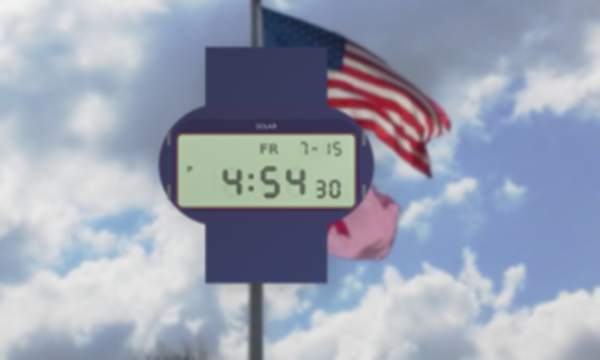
4:54:30
